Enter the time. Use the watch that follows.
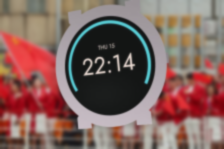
22:14
